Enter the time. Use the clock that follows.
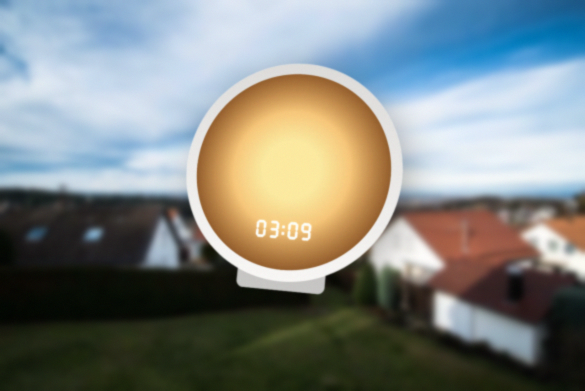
3:09
